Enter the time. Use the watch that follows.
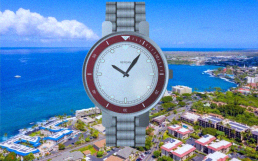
10:06
